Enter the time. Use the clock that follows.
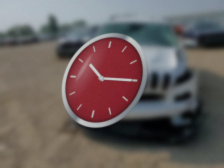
10:15
